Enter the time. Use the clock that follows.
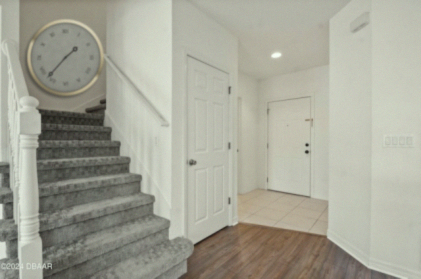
1:37
